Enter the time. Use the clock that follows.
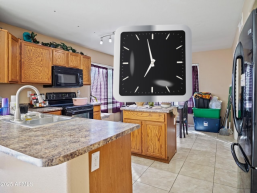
6:58
